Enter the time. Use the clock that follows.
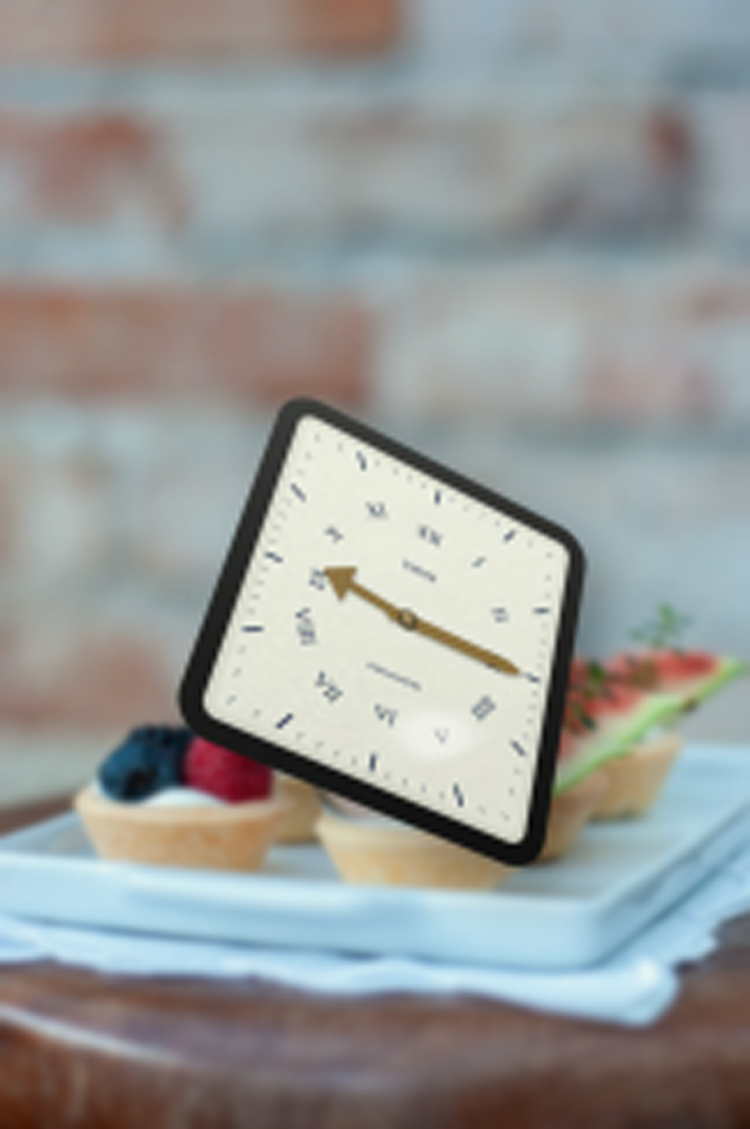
9:15
